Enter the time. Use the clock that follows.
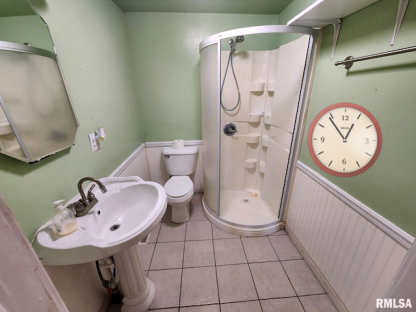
12:54
